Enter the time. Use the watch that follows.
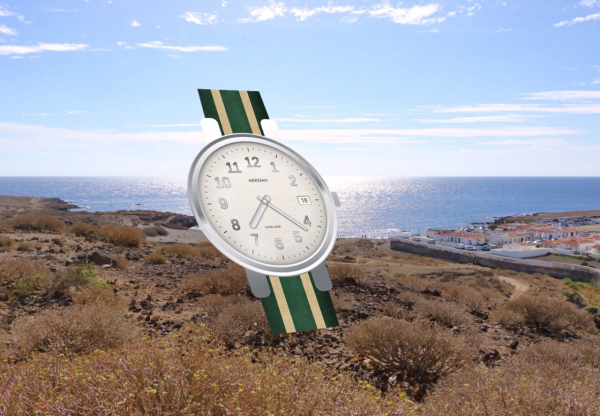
7:22
